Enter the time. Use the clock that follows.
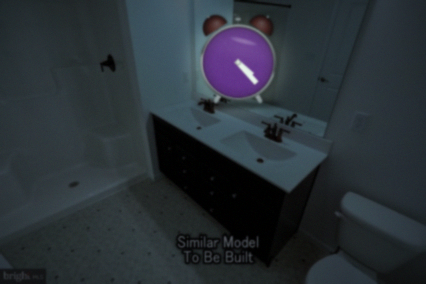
4:23
